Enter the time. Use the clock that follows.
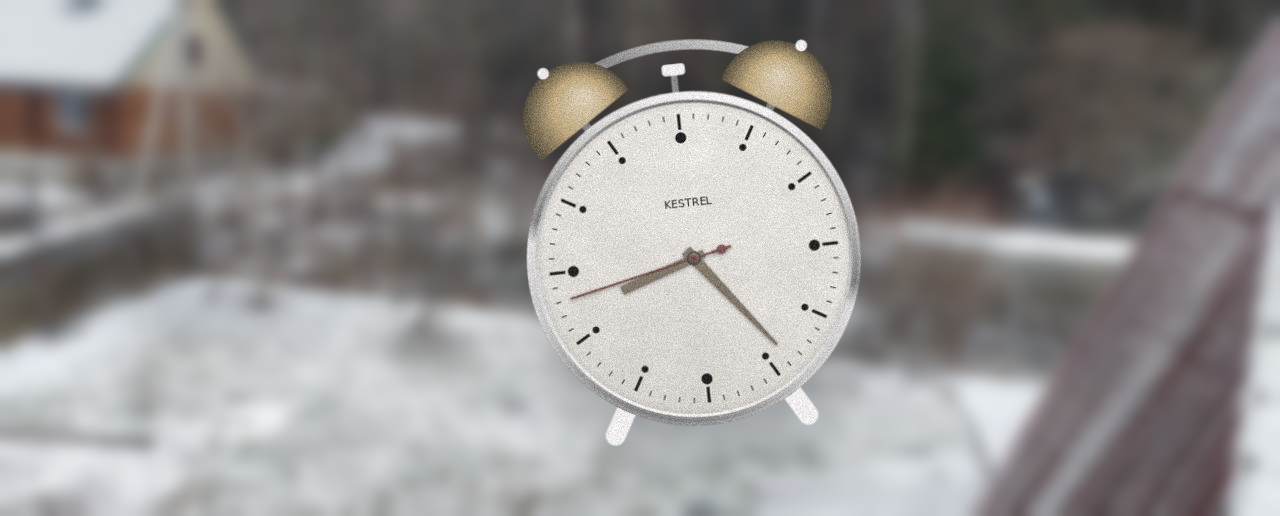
8:23:43
